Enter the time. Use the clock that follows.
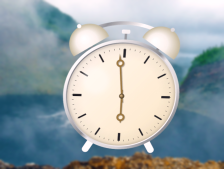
5:59
